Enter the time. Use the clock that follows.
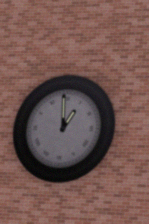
12:59
